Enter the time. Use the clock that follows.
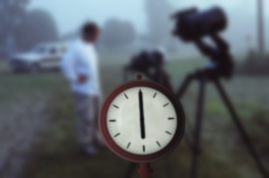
6:00
